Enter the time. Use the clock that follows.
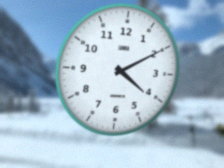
4:10
